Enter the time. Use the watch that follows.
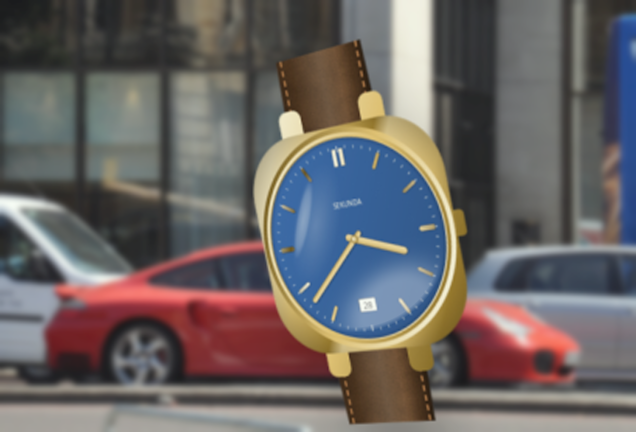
3:38
